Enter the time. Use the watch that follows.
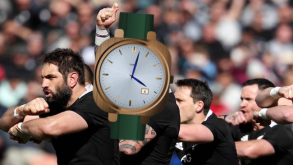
4:02
